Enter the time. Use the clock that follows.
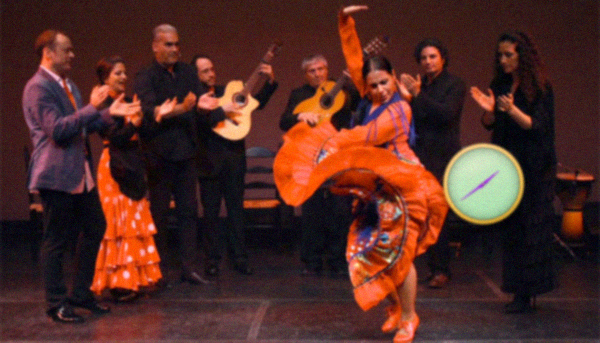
1:39
